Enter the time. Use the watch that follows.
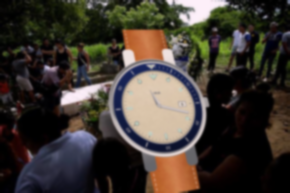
11:18
